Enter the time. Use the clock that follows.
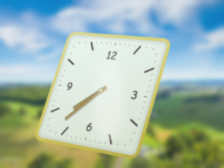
7:37
